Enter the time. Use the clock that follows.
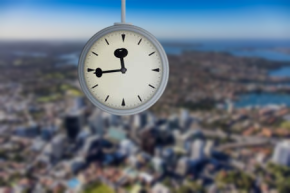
11:44
